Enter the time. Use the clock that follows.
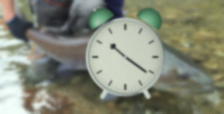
10:21
